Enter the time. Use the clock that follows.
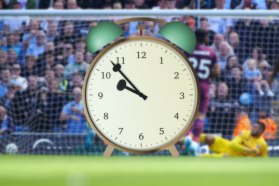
9:53
